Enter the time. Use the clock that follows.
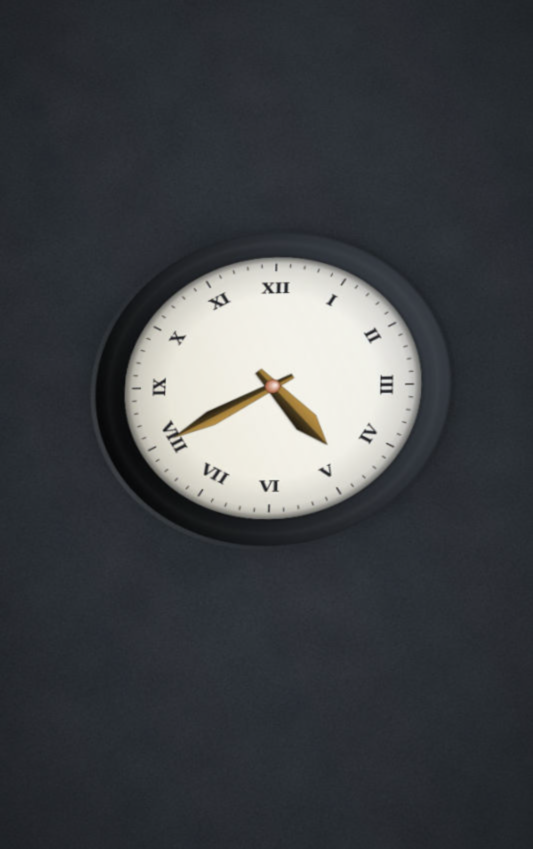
4:40
